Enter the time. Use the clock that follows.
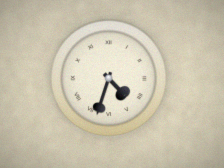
4:33
